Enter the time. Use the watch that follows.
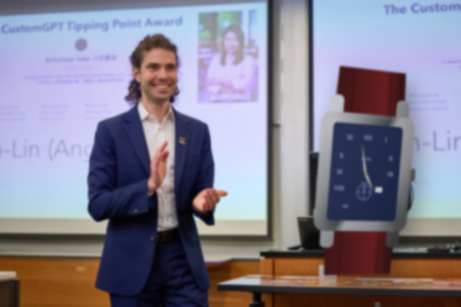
4:58
